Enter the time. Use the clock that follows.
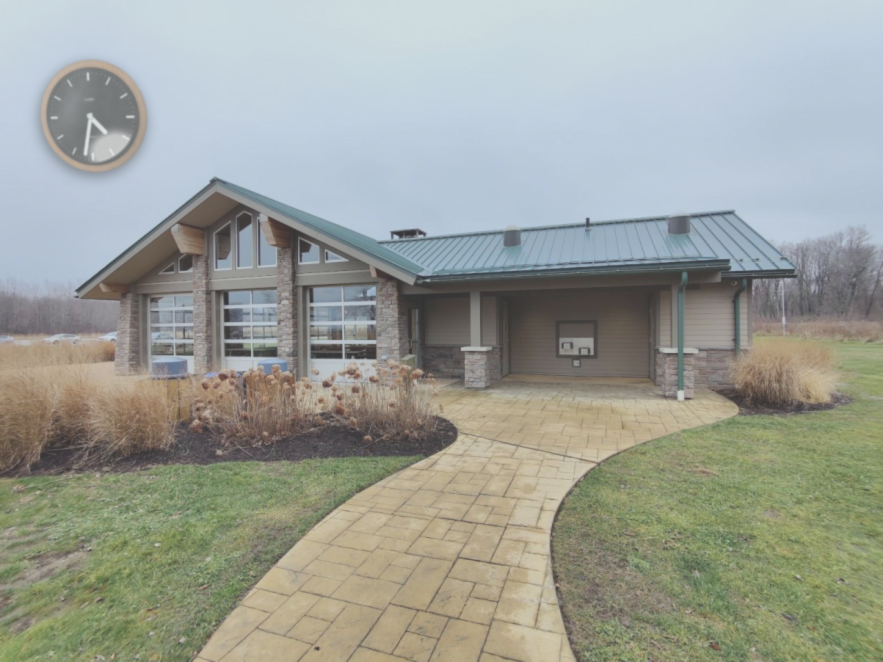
4:32
